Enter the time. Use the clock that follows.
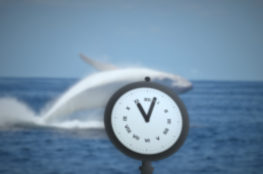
11:03
